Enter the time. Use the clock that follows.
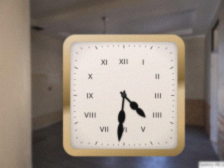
4:31
